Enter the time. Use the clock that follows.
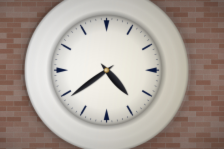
4:39
